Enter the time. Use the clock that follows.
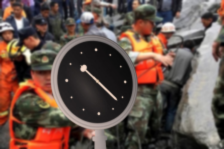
10:22
